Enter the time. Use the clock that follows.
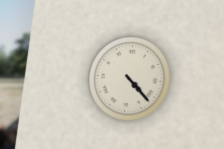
4:22
